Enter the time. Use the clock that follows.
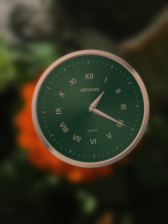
1:20
